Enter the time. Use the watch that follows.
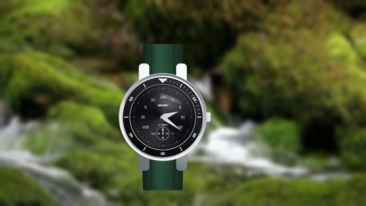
2:21
